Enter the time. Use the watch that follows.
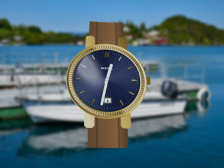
12:32
